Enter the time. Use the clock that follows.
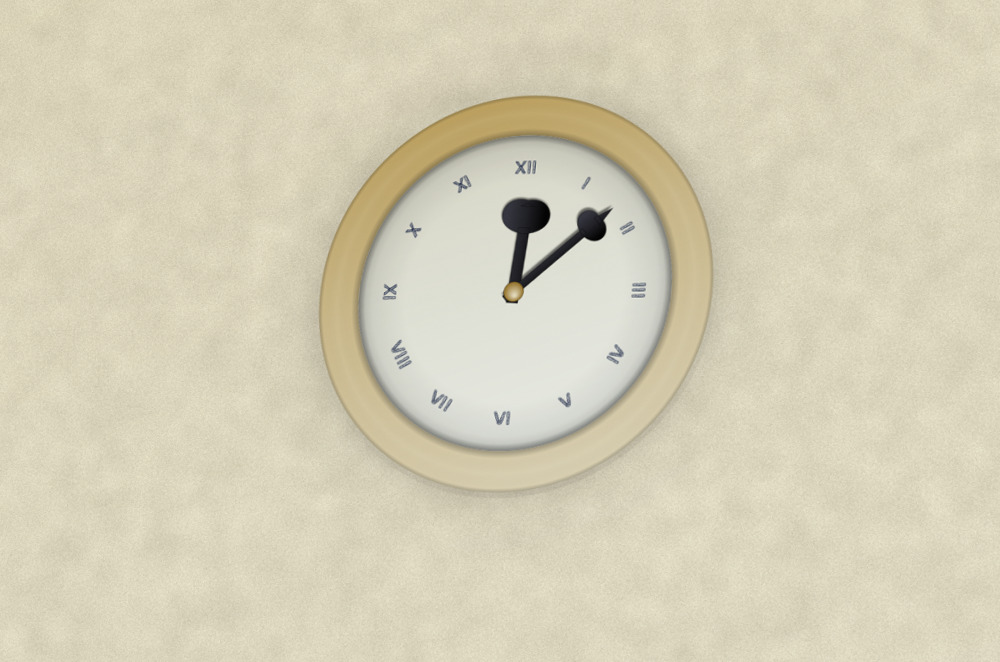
12:08
